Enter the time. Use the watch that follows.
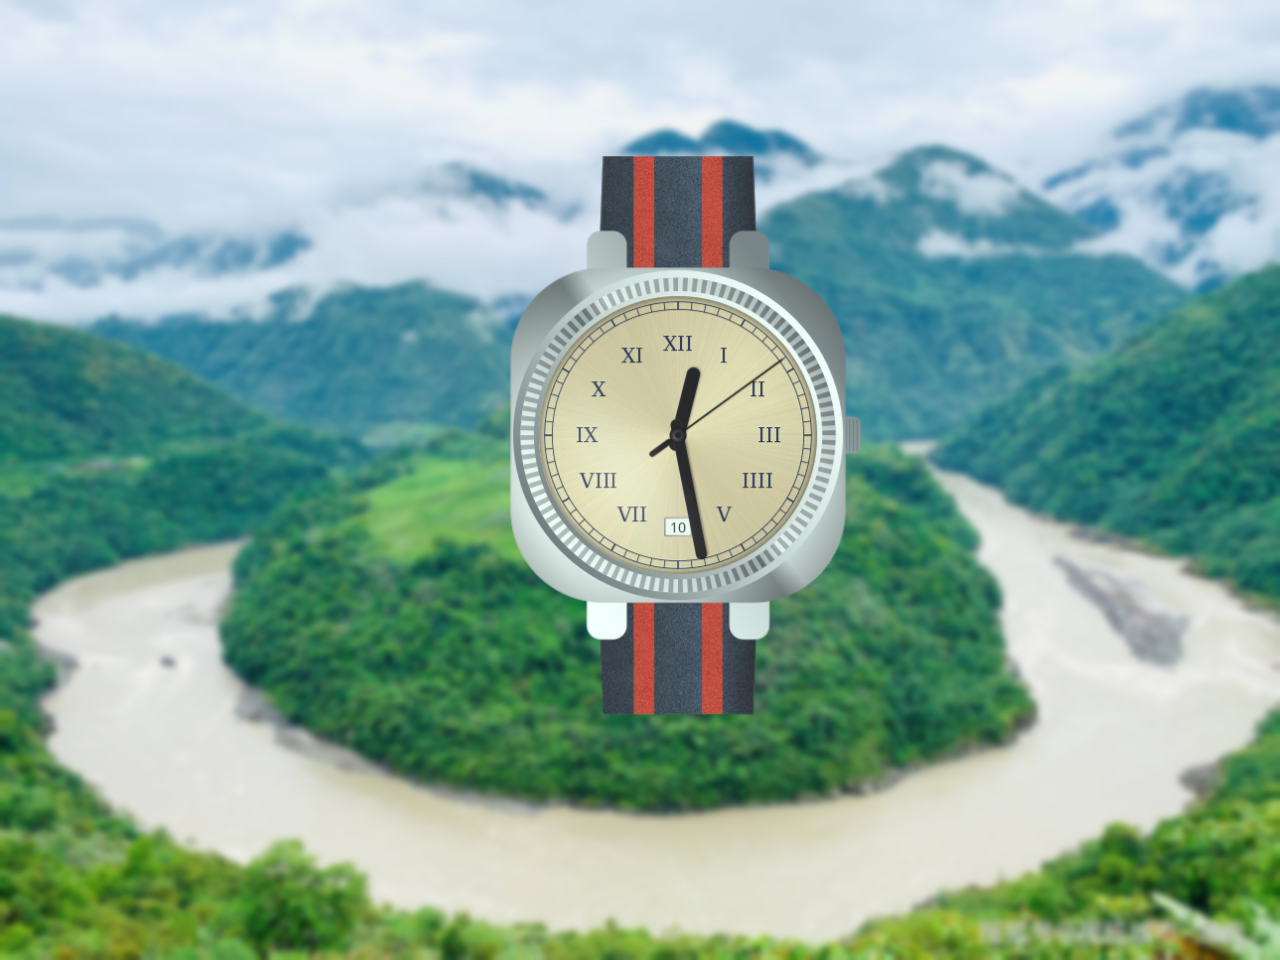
12:28:09
